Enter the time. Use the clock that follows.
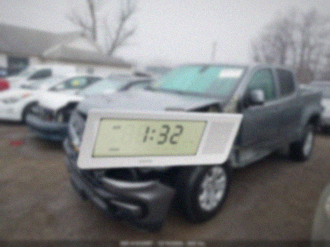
1:32
